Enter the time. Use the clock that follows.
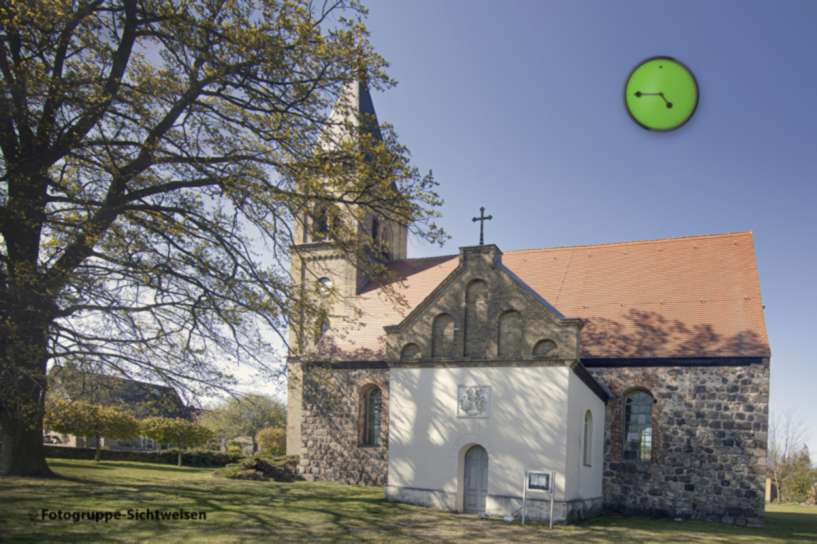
4:45
